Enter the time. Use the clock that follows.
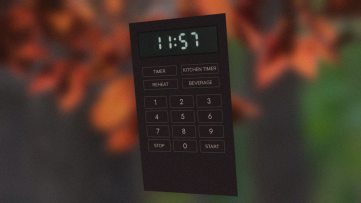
11:57
